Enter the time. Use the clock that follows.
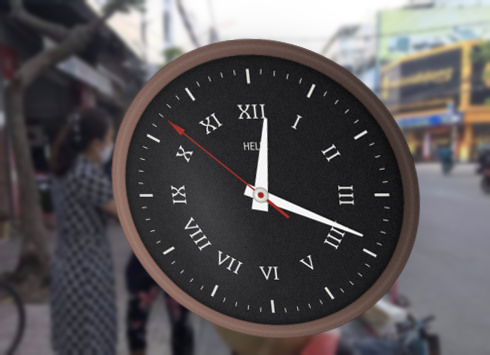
12:18:52
